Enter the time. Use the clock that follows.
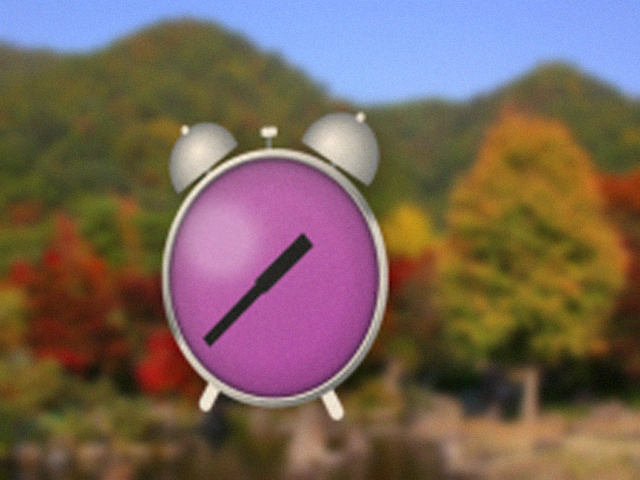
1:38
